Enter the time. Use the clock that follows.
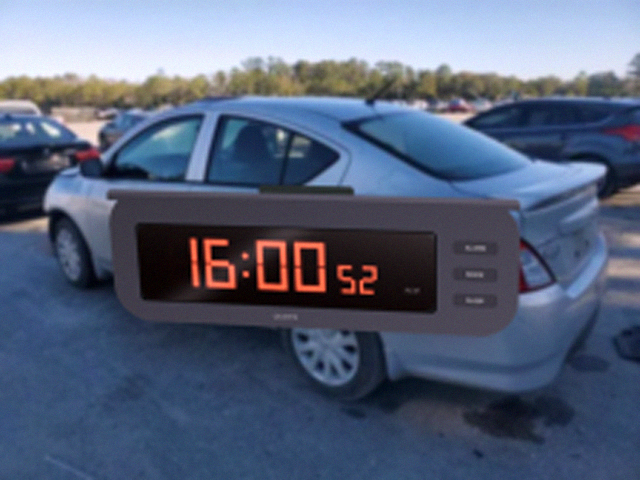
16:00:52
